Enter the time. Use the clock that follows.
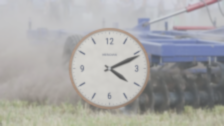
4:11
